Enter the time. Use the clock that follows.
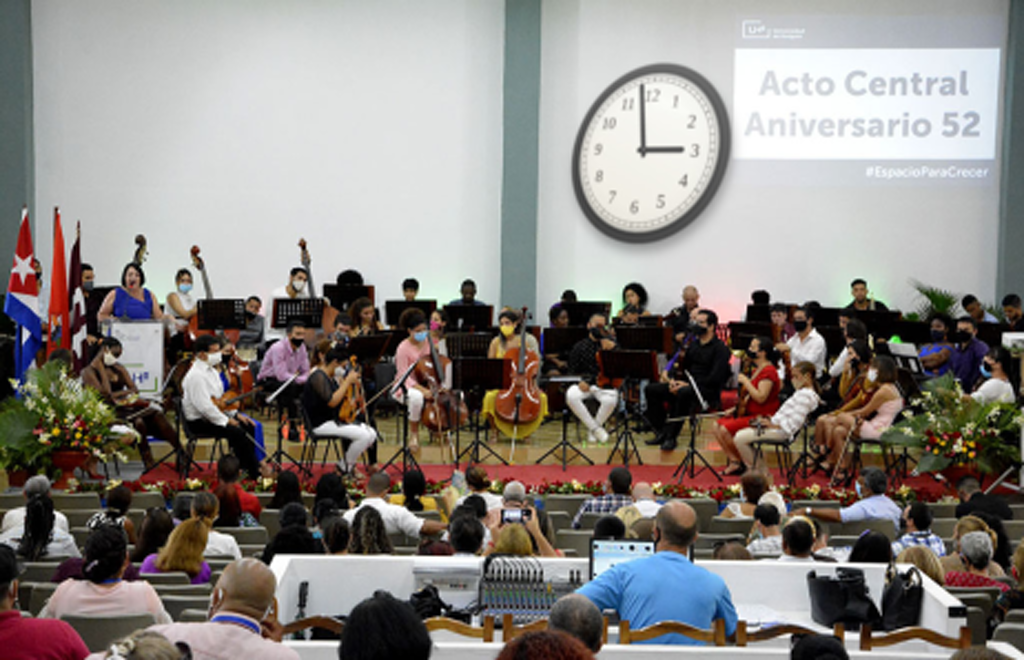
2:58
